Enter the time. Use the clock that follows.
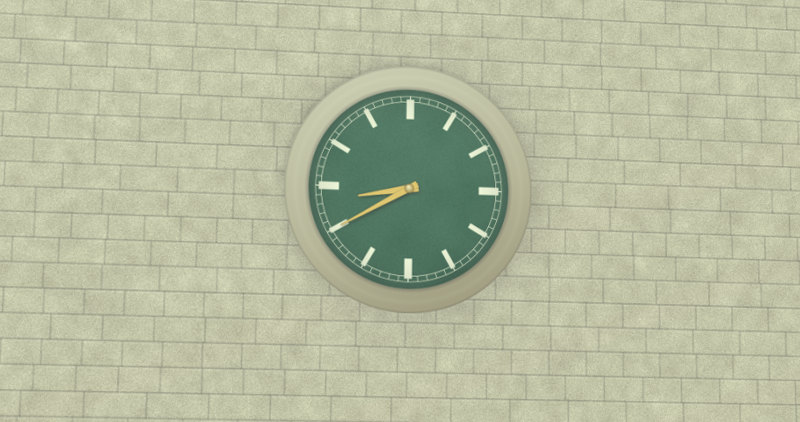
8:40
